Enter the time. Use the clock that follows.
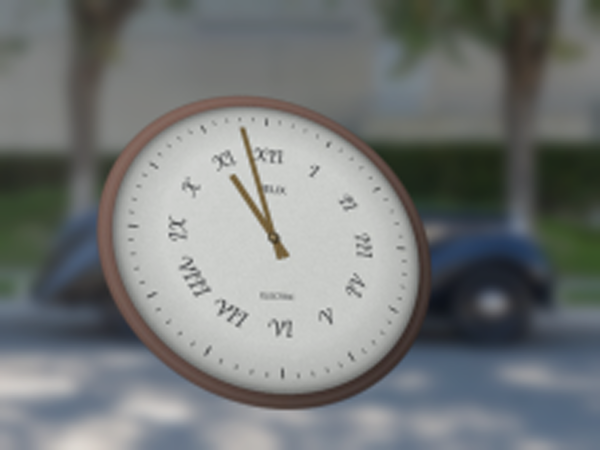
10:58
